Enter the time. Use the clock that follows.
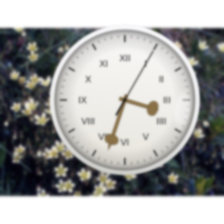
3:33:05
